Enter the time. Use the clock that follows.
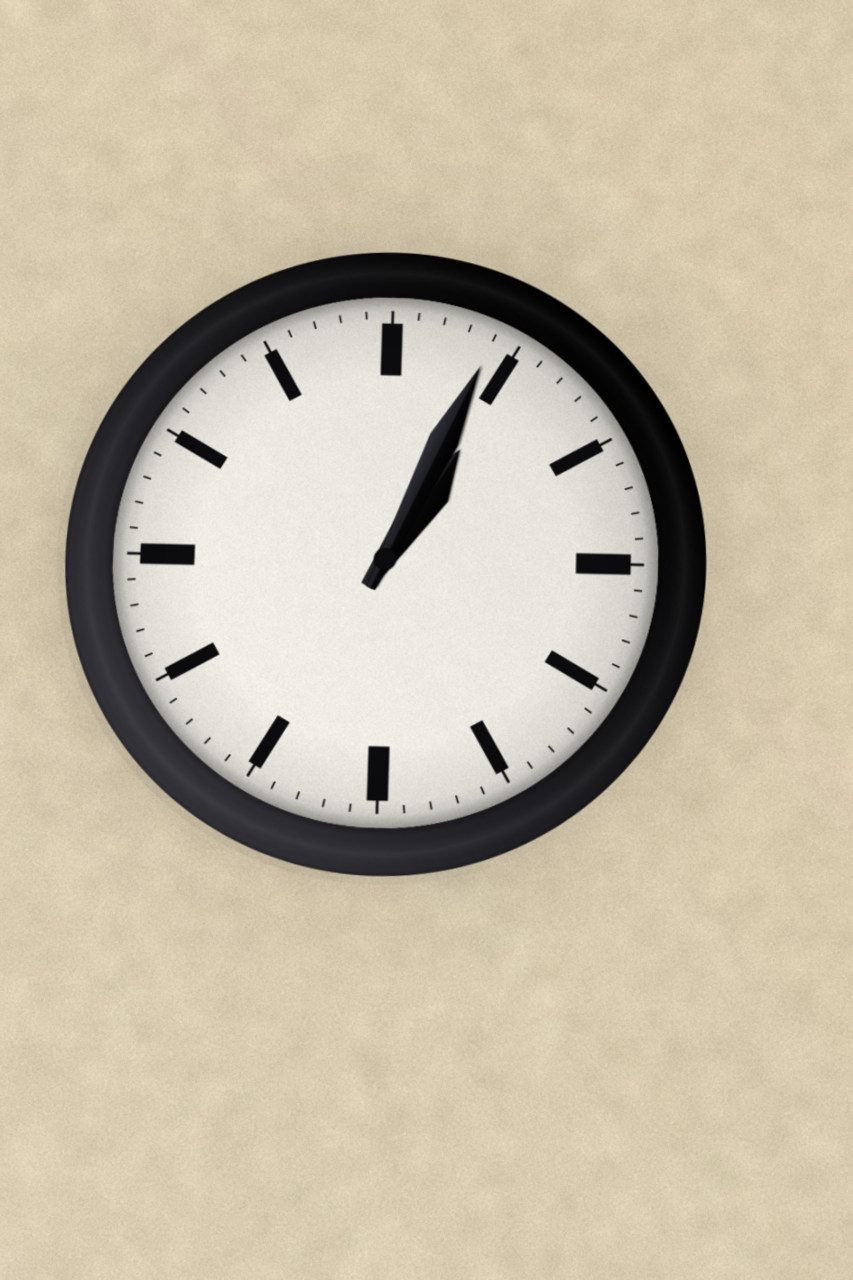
1:04
